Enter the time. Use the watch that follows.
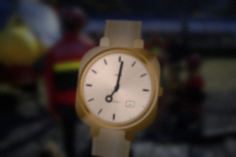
7:01
